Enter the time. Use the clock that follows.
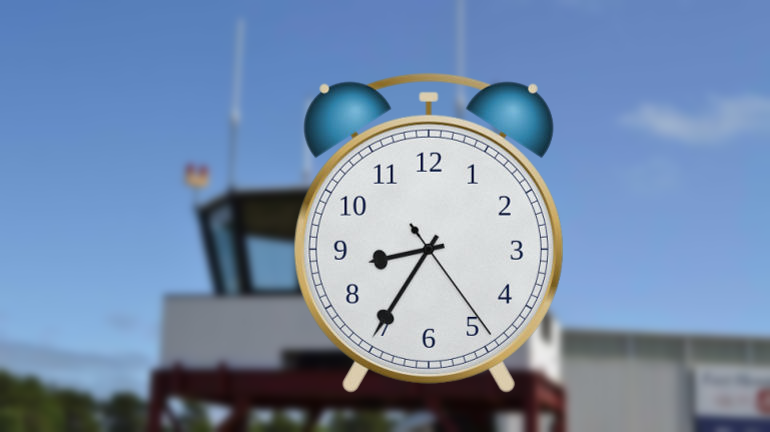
8:35:24
